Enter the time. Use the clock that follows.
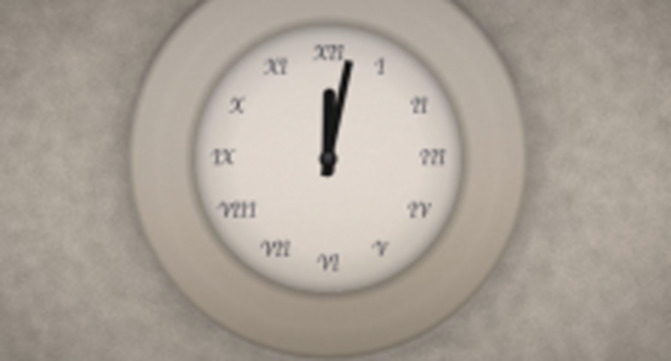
12:02
